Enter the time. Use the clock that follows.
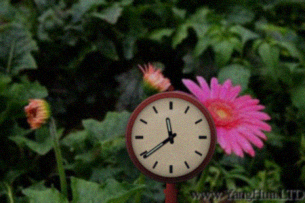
11:39
